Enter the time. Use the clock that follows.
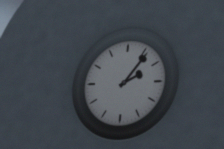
2:06
